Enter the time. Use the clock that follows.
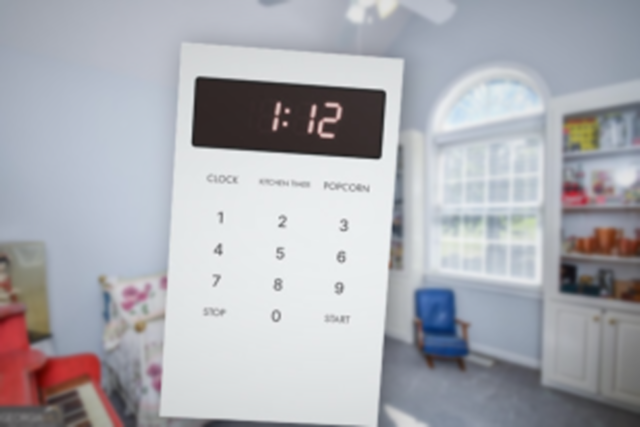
1:12
